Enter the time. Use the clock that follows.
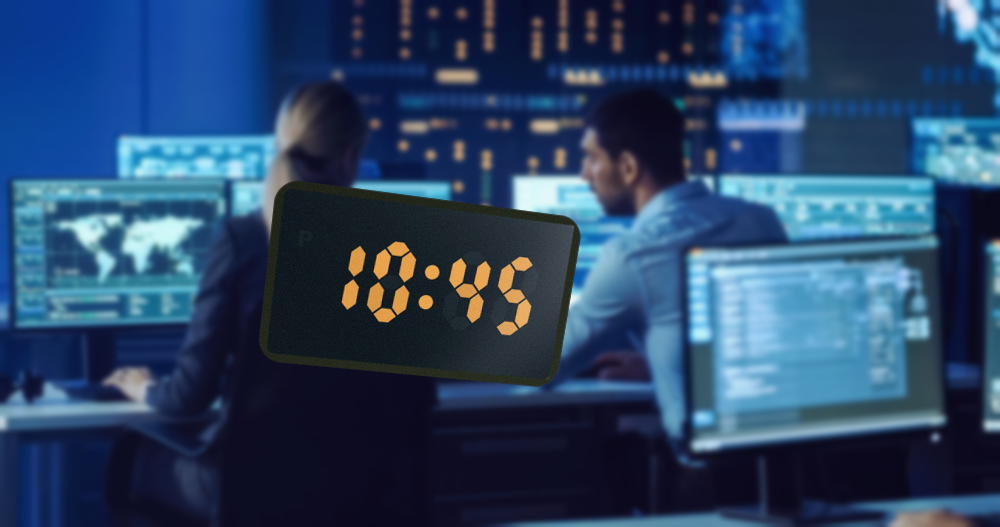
10:45
